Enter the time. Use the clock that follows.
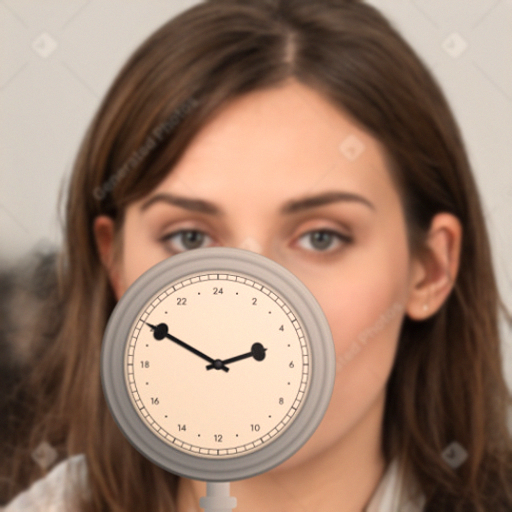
4:50
